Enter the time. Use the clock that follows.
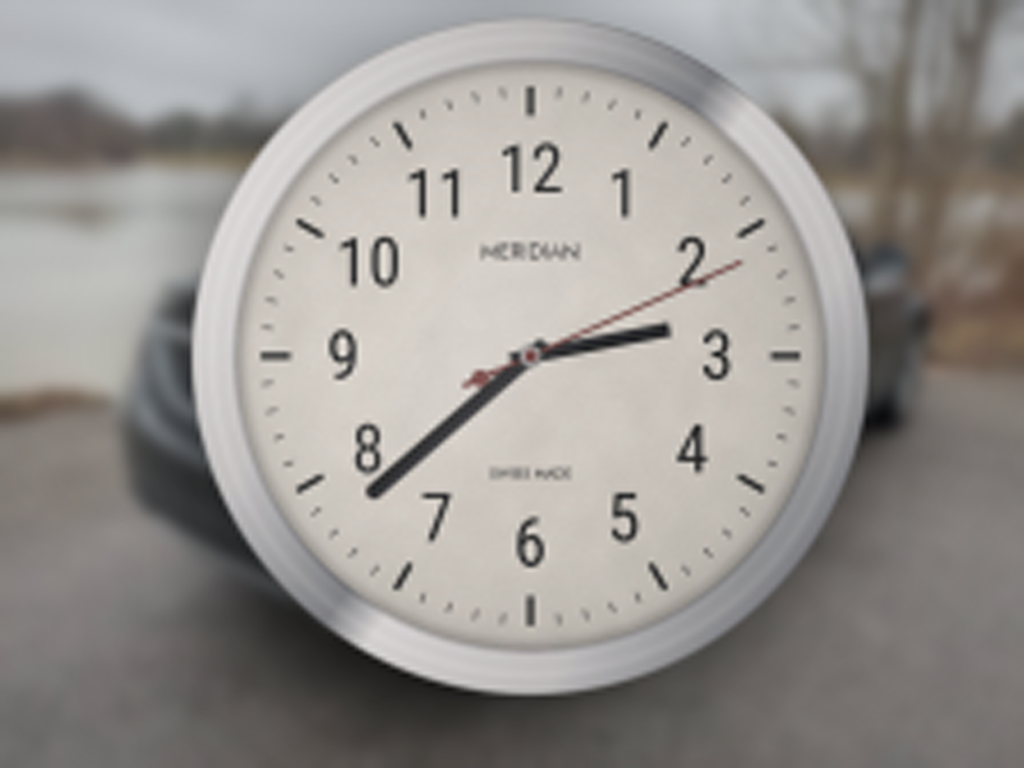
2:38:11
